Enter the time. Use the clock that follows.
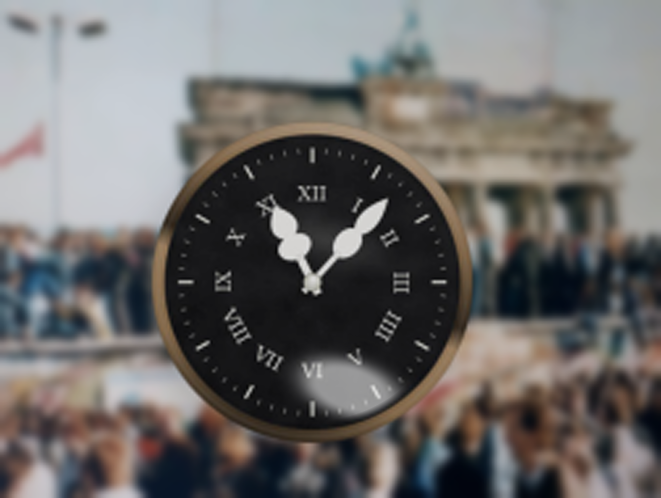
11:07
